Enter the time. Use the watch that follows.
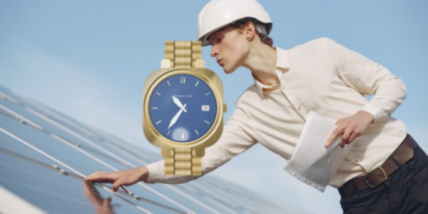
10:36
